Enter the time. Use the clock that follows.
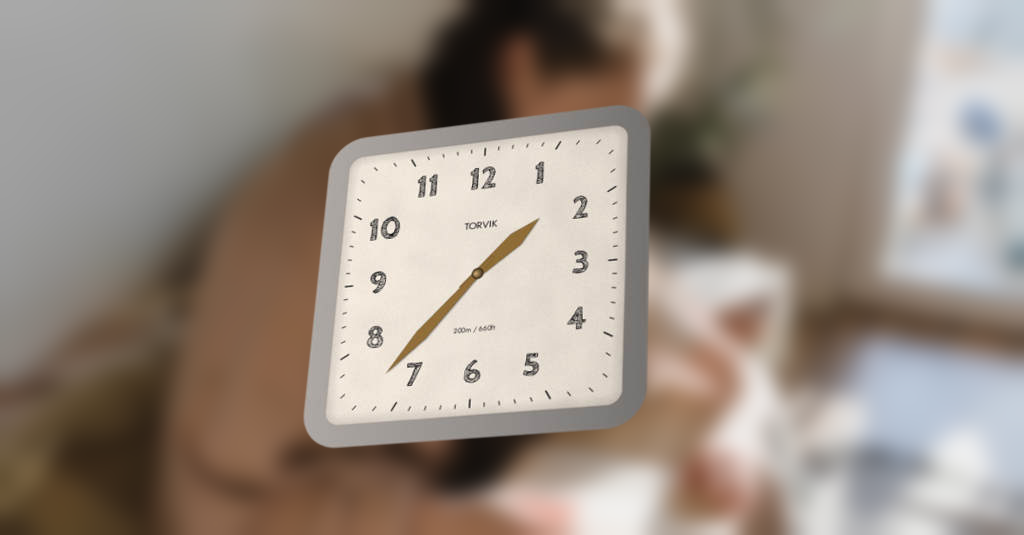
1:37
